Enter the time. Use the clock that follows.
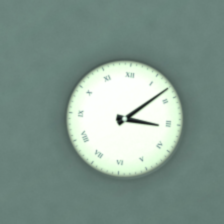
3:08
